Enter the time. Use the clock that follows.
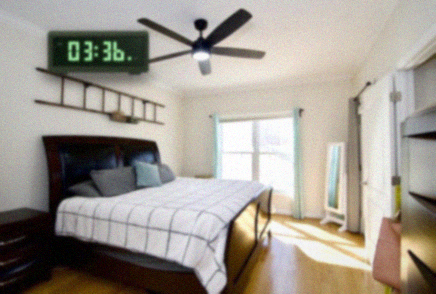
3:36
